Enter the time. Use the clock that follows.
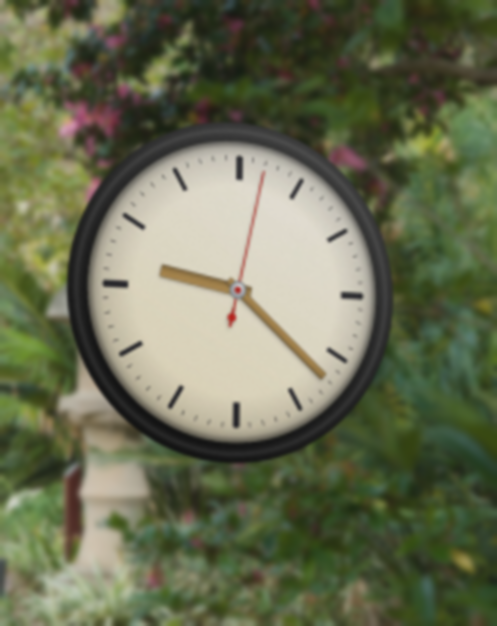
9:22:02
